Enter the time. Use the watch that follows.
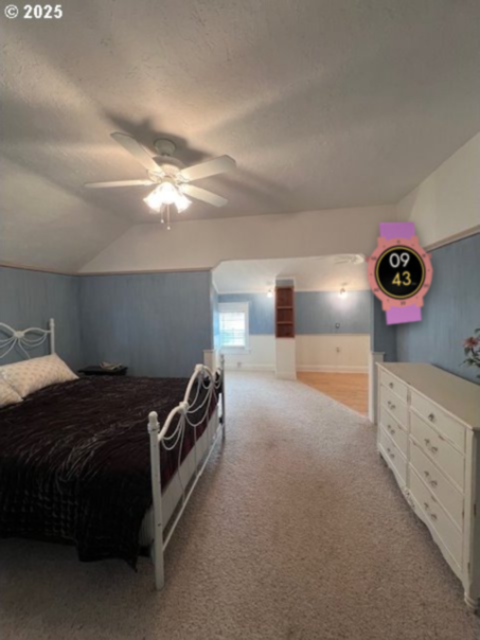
9:43
